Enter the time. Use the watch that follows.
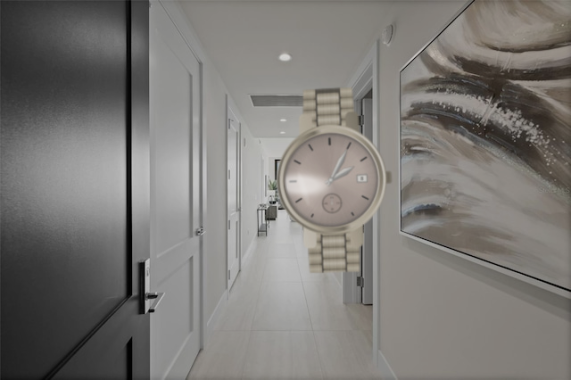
2:05
